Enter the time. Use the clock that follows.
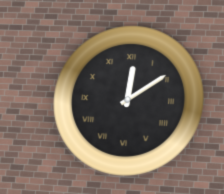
12:09
